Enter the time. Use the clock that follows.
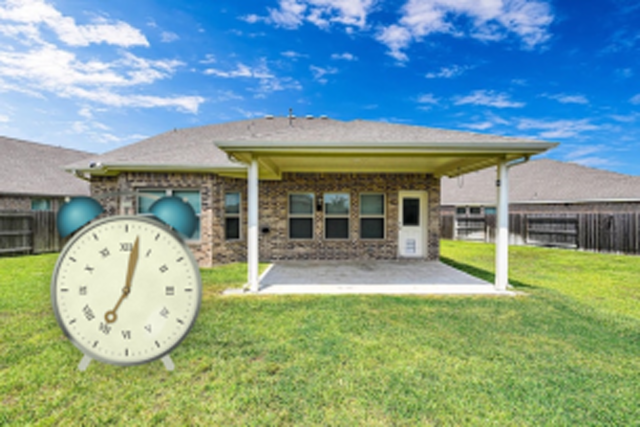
7:02
